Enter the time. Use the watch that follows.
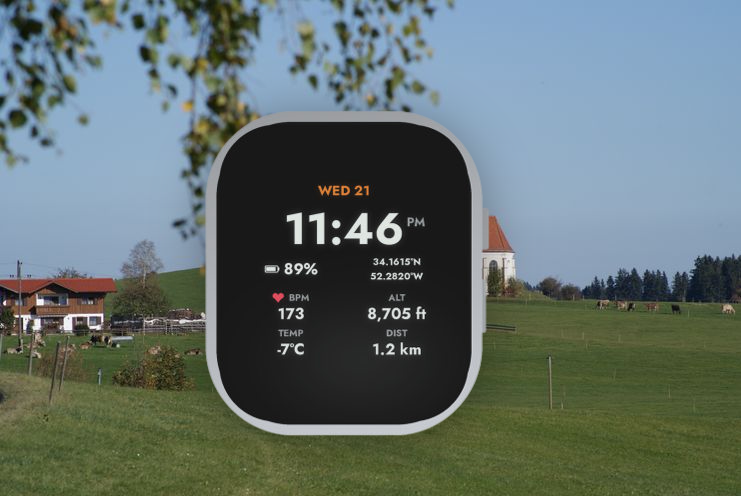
11:46
